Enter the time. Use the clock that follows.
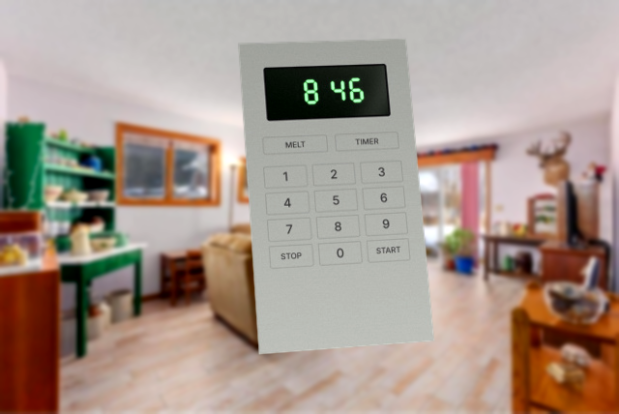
8:46
